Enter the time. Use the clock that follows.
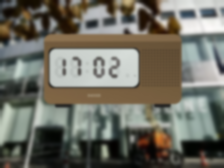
17:02
